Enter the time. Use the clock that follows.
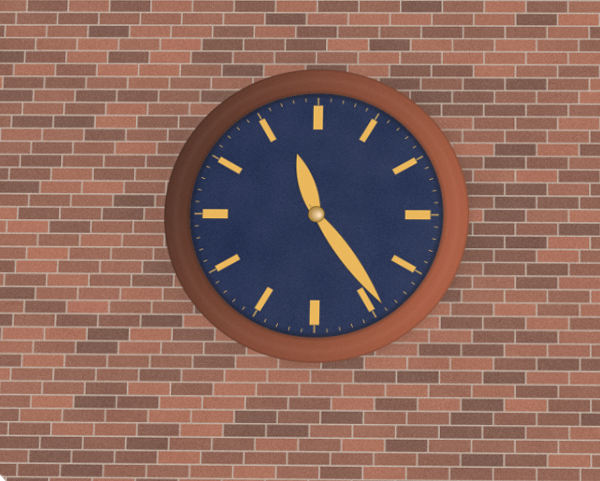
11:24
